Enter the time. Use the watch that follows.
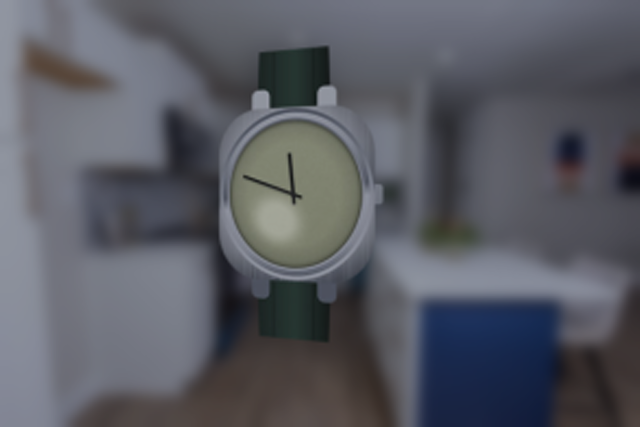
11:48
